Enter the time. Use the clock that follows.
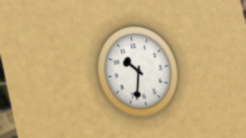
10:33
